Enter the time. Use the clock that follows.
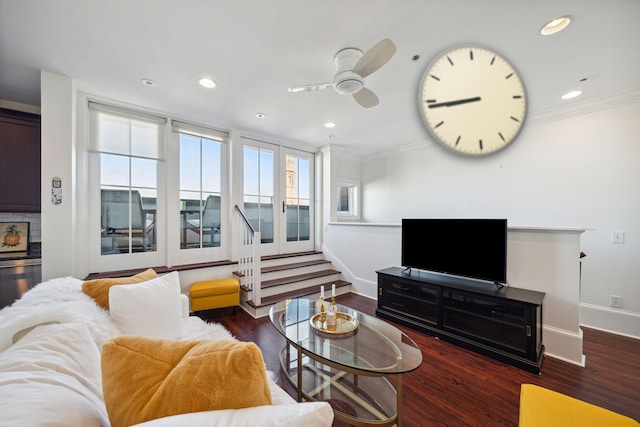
8:44
